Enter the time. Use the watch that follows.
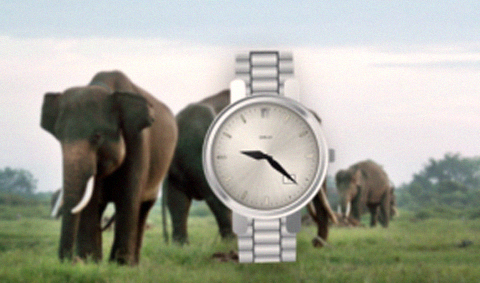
9:22
